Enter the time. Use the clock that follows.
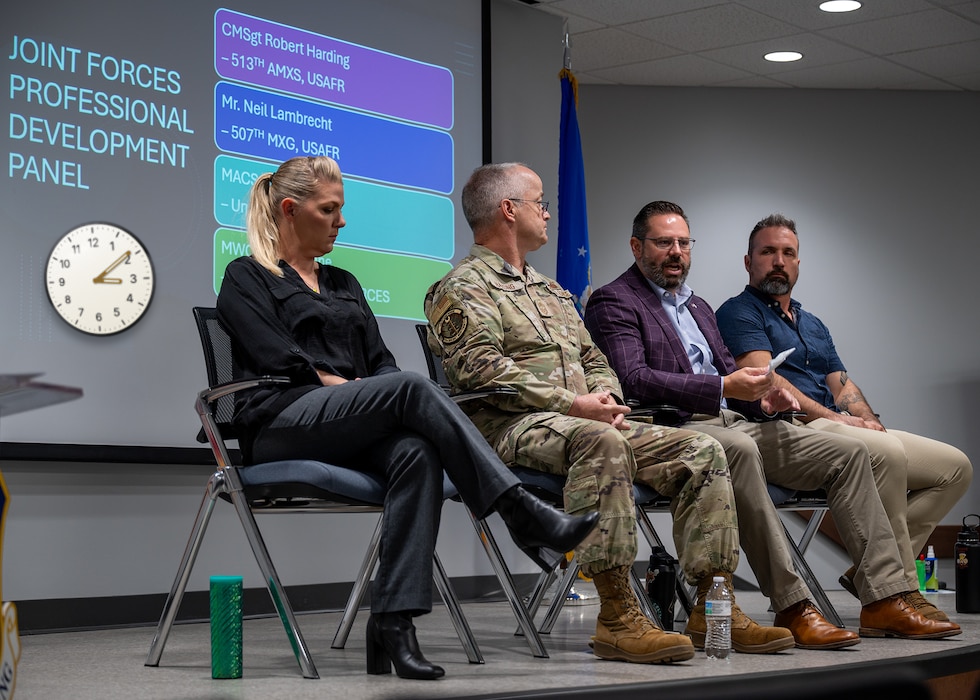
3:09
